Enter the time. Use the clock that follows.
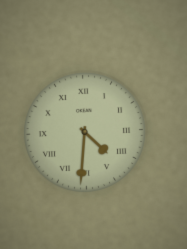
4:31
